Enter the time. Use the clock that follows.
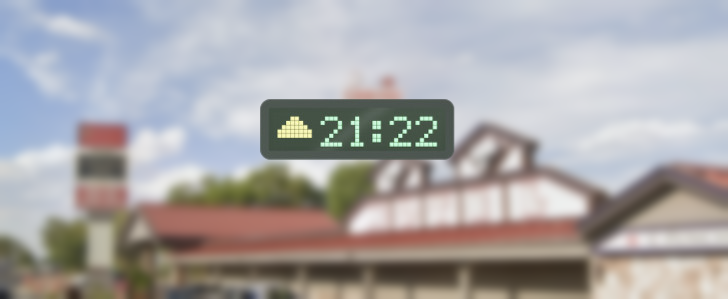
21:22
